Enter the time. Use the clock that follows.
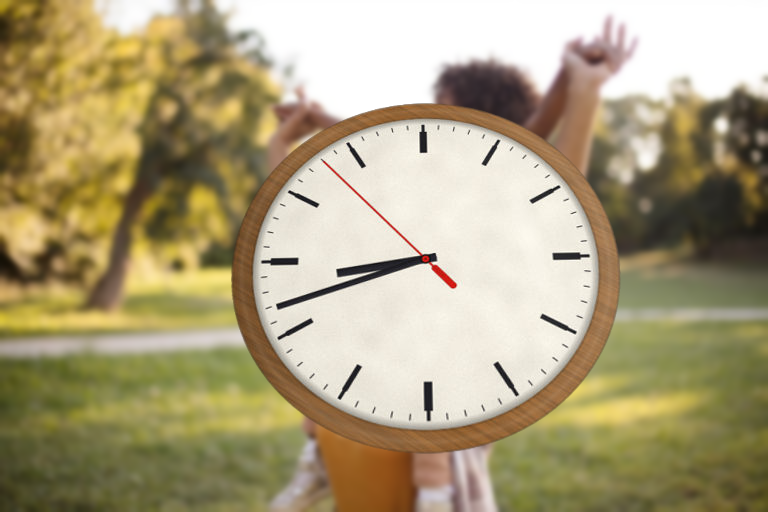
8:41:53
